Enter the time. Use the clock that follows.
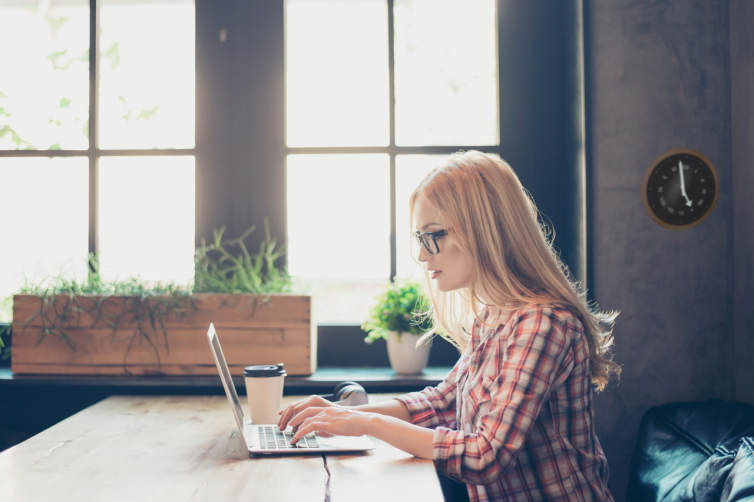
4:58
